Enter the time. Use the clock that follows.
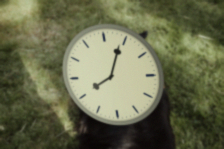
8:04
